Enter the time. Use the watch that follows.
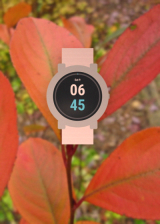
6:45
